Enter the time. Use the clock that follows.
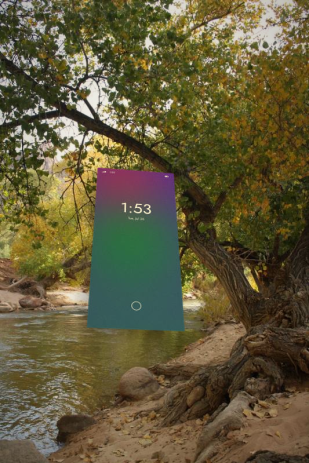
1:53
